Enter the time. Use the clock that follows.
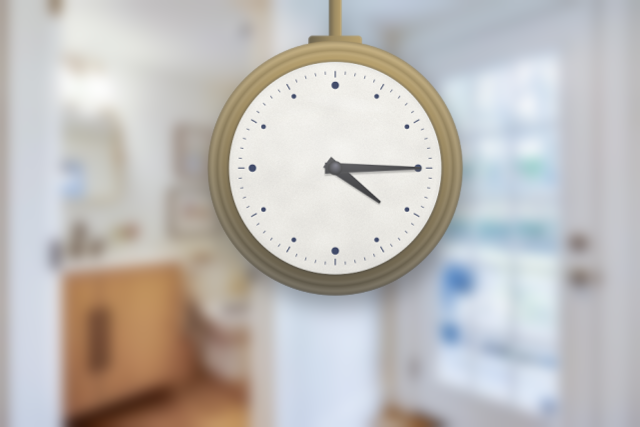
4:15
